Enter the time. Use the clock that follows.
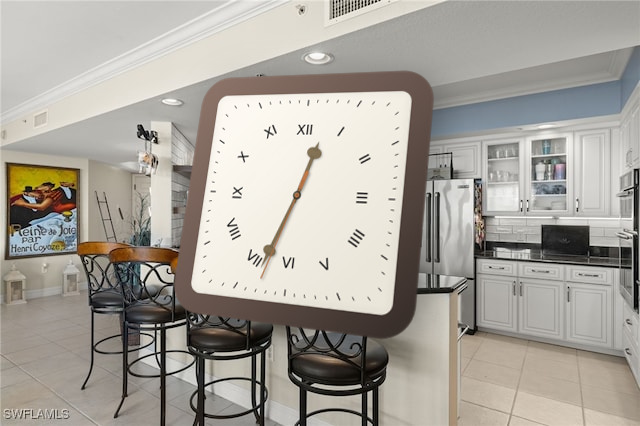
12:33:33
